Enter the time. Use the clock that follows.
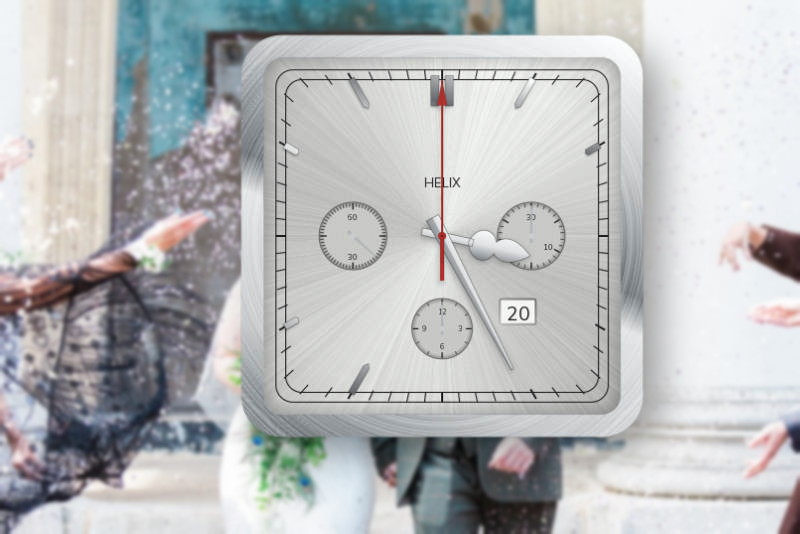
3:25:22
